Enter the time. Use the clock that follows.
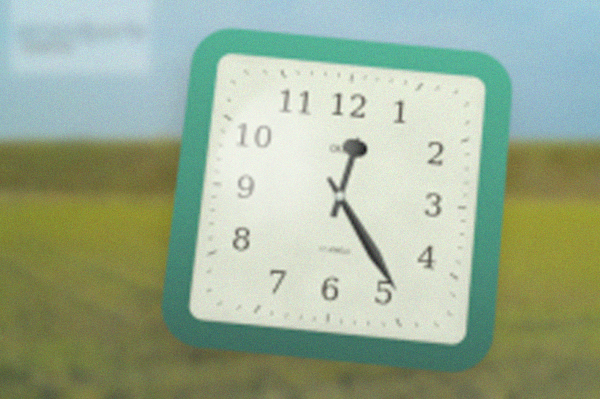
12:24
